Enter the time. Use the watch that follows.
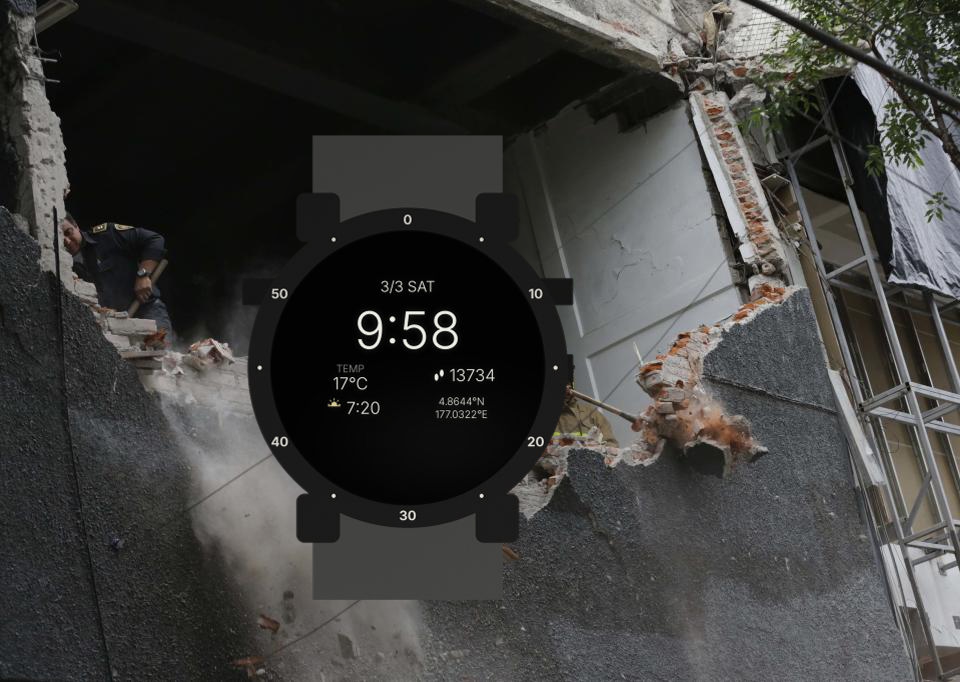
9:58
